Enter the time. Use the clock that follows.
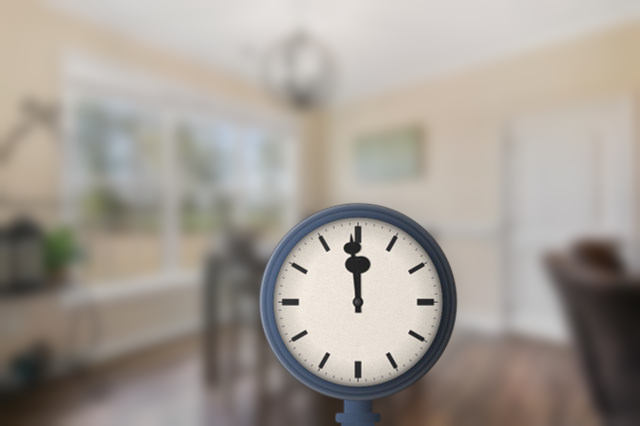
11:59
